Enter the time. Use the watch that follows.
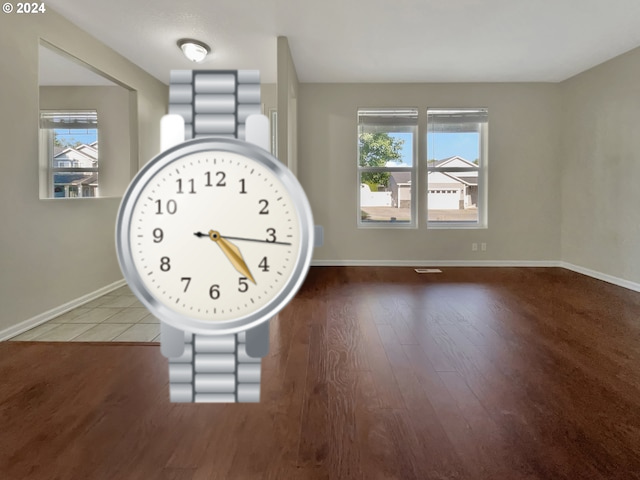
4:23:16
